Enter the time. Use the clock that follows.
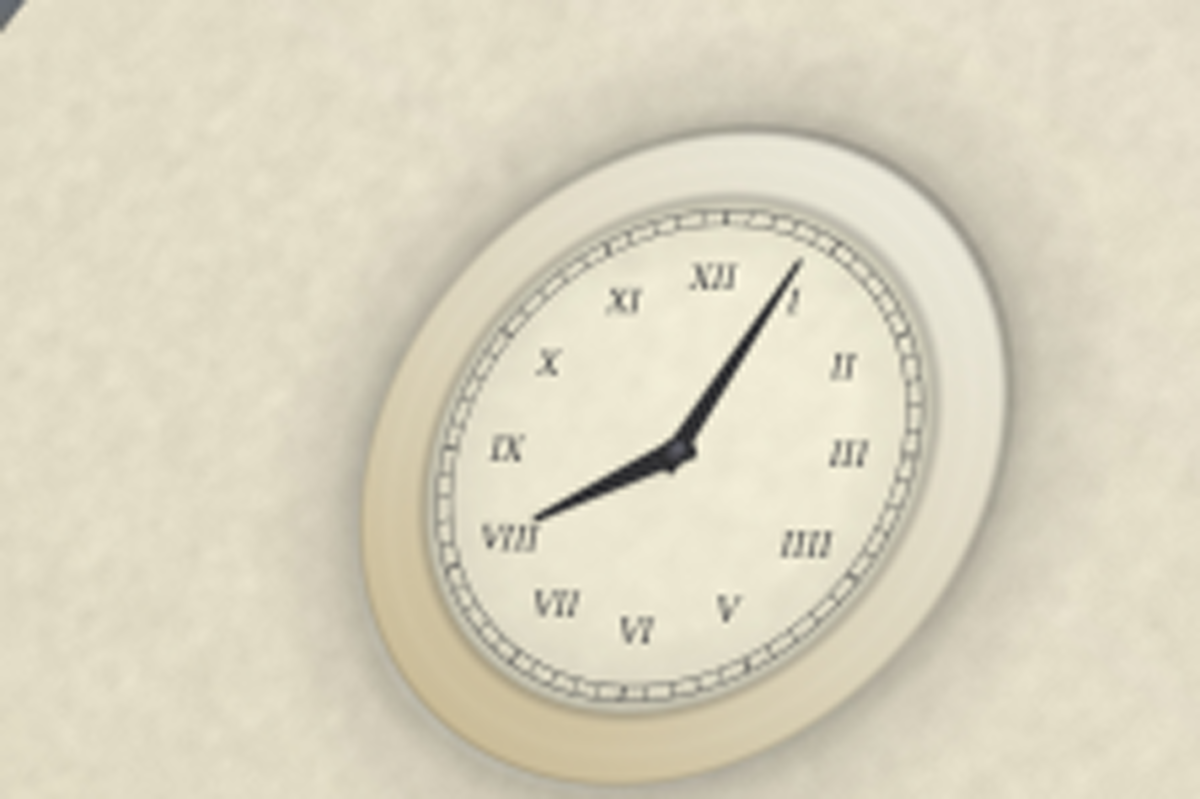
8:04
